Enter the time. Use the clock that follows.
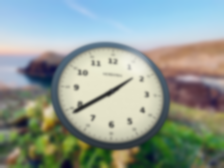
1:39
